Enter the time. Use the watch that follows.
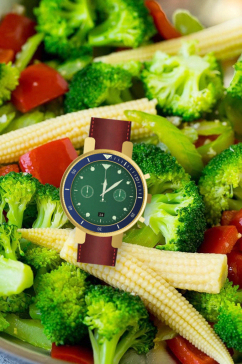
12:08
